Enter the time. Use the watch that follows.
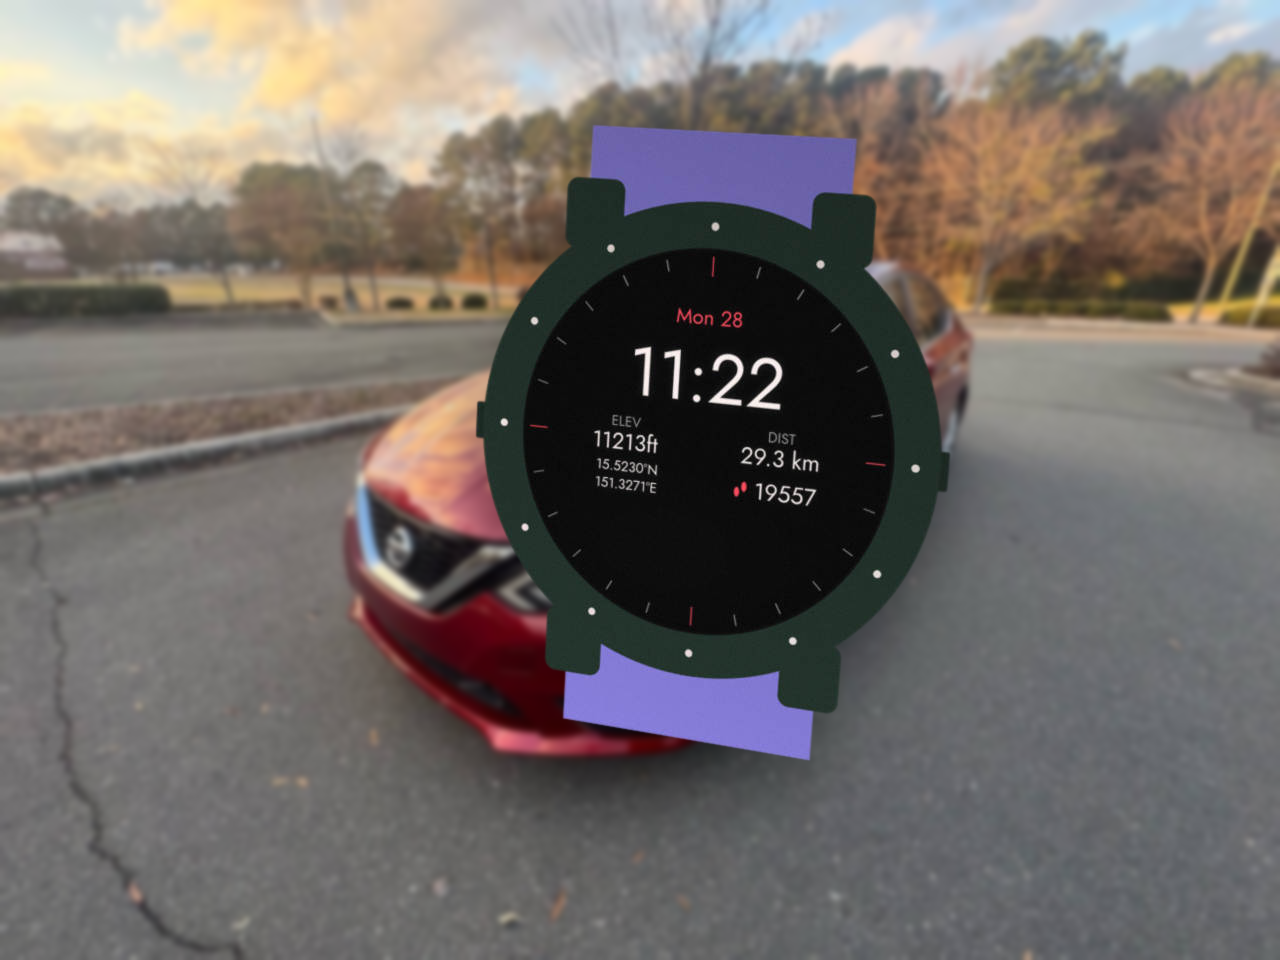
11:22
